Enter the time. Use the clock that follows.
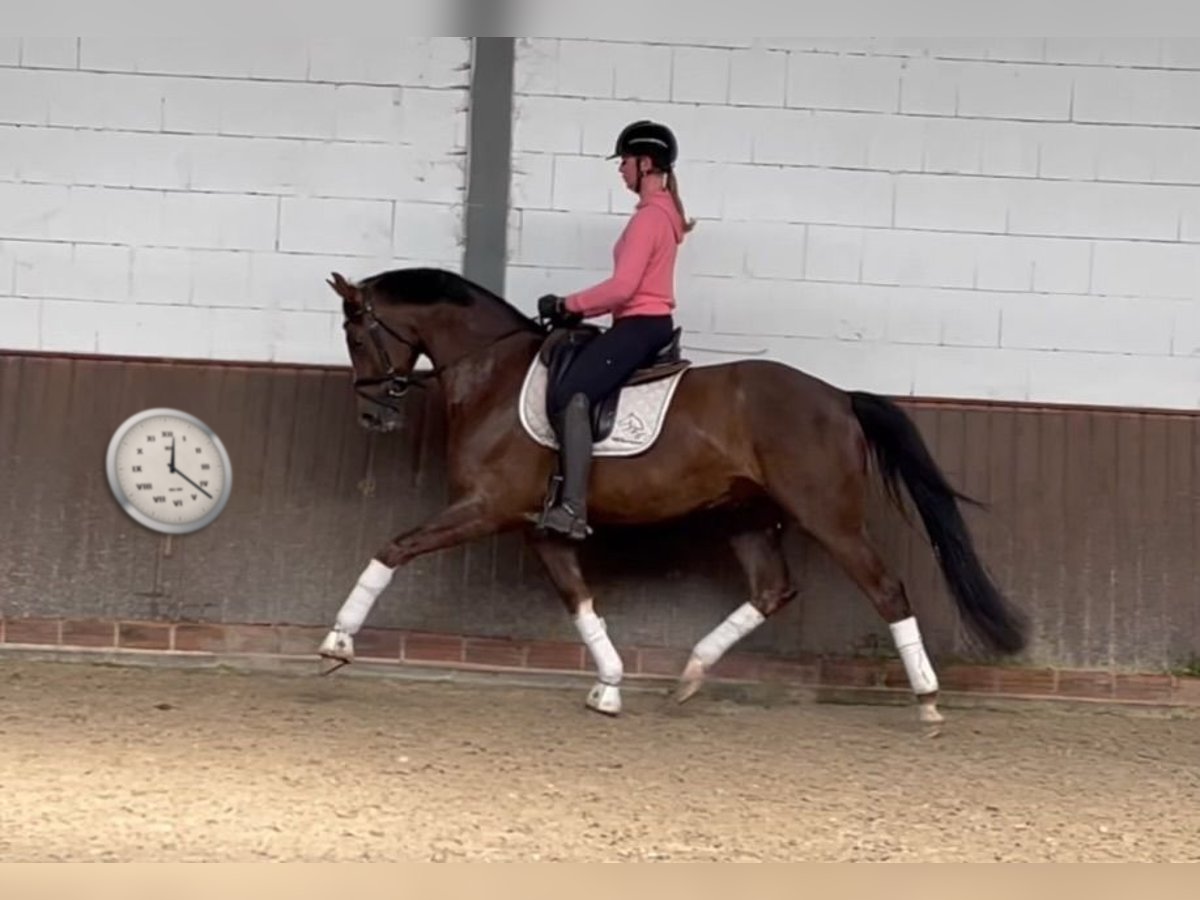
12:22
